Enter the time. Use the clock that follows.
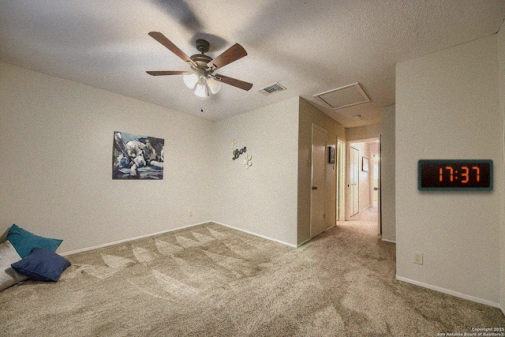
17:37
